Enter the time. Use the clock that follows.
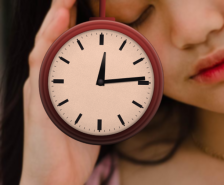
12:14
